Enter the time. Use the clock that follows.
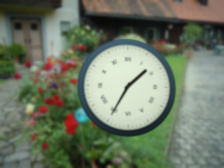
1:35
